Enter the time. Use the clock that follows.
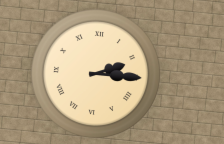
2:15
